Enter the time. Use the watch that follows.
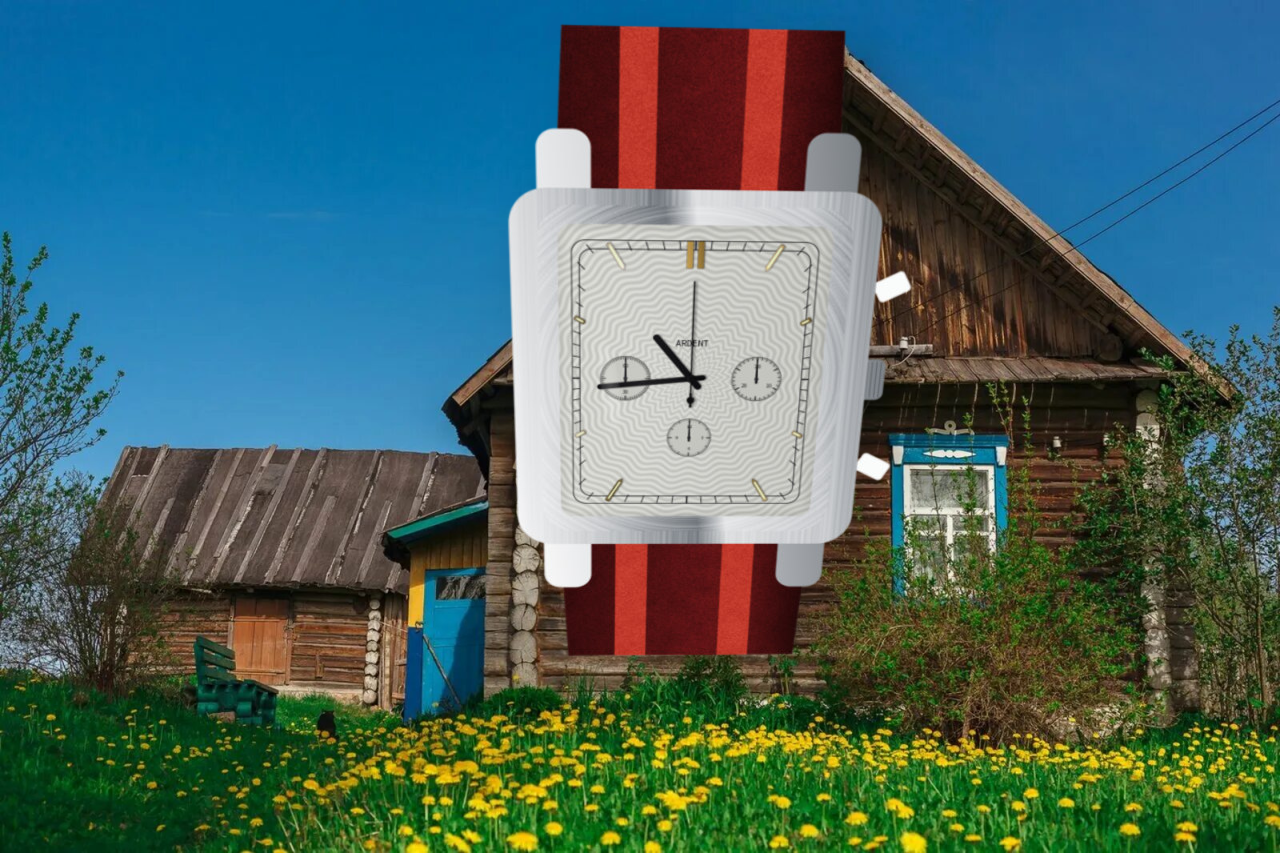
10:44
